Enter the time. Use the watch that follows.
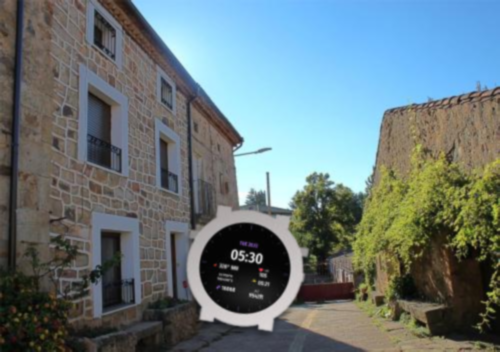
5:30
